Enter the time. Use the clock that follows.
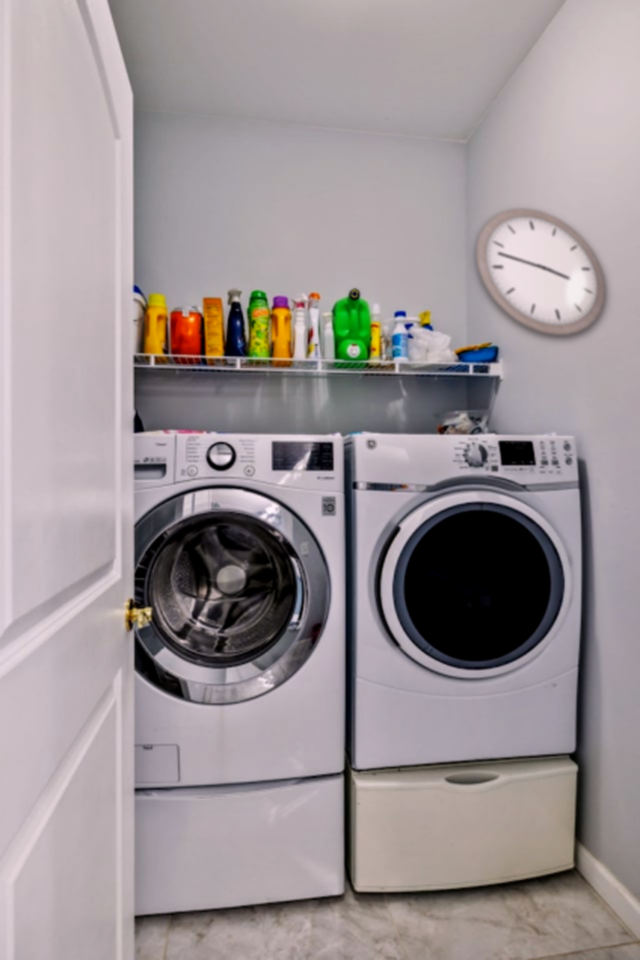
3:48
